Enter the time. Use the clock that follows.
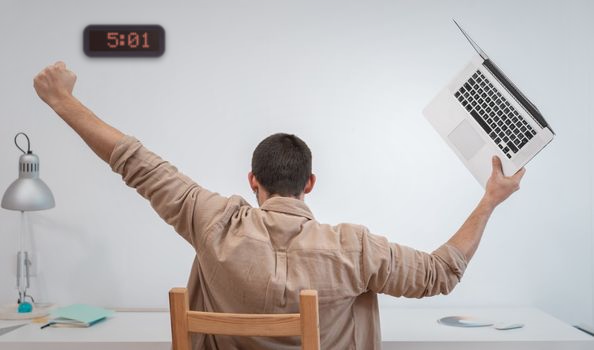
5:01
